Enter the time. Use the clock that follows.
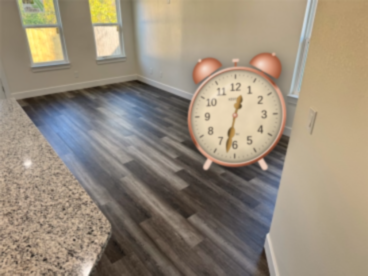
12:32
